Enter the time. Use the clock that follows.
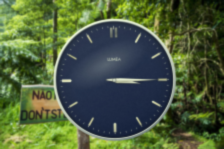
3:15
